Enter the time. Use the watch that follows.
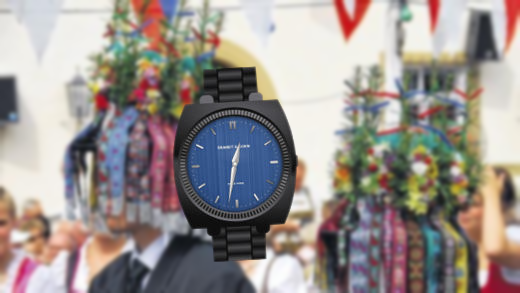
12:32
